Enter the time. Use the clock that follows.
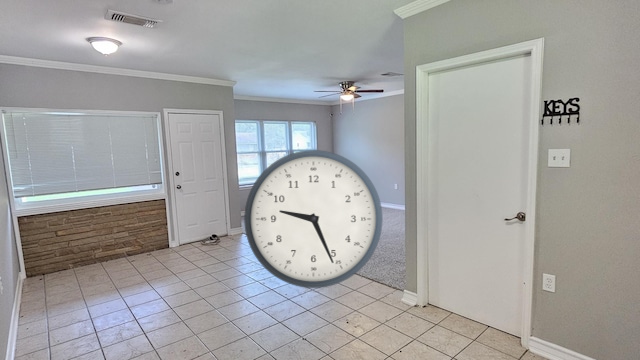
9:26
